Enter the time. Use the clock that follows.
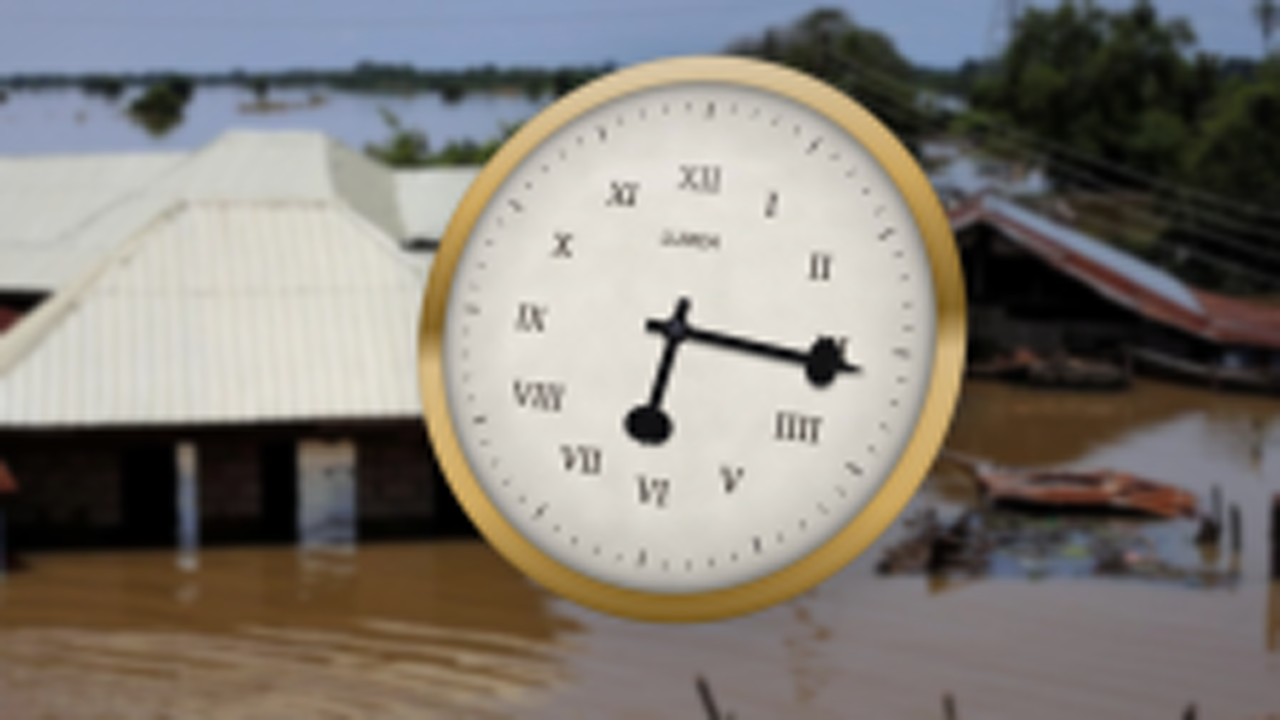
6:16
